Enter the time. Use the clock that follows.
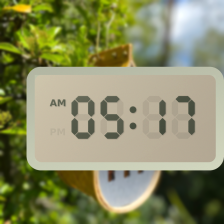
5:17
